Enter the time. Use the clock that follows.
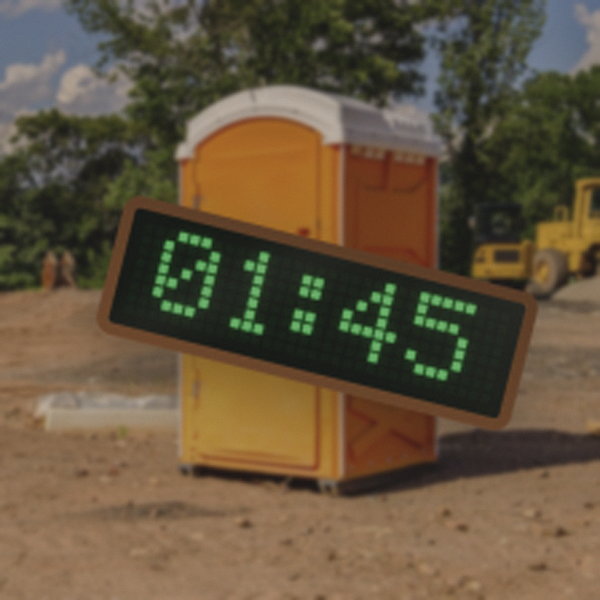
1:45
